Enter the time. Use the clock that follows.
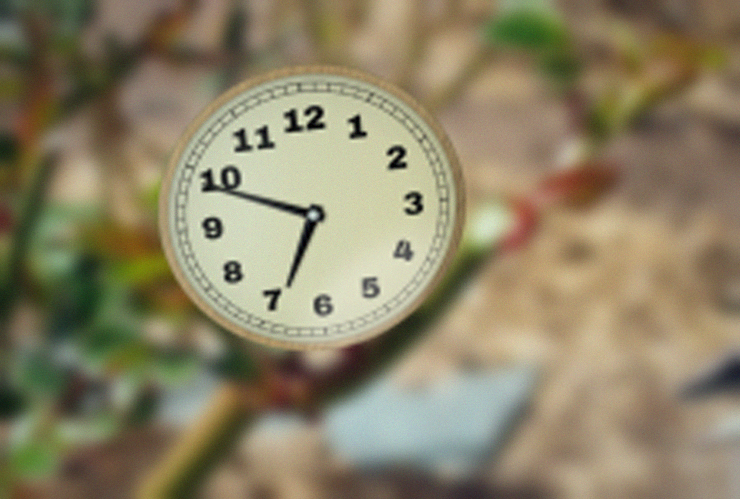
6:49
